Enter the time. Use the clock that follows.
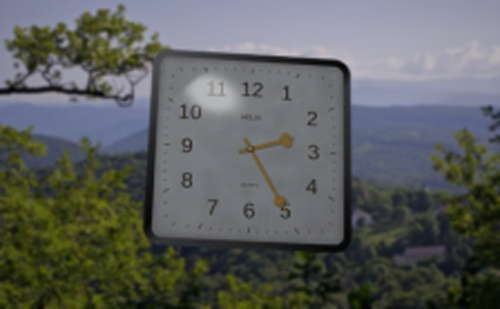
2:25
